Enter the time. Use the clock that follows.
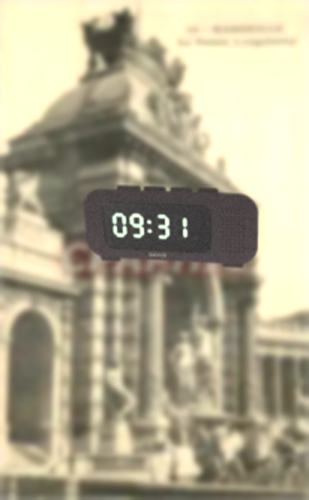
9:31
